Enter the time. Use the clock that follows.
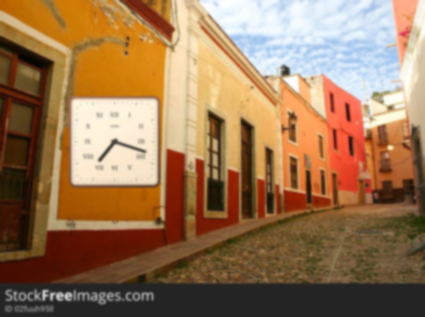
7:18
